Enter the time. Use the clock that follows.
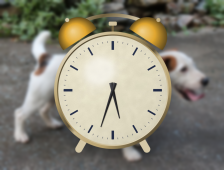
5:33
